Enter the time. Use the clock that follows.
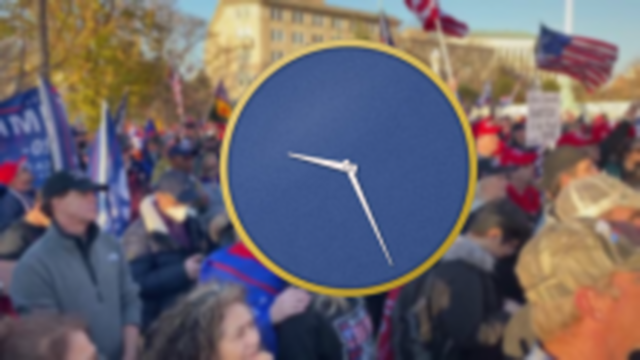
9:26
